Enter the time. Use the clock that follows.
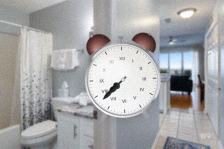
7:38
